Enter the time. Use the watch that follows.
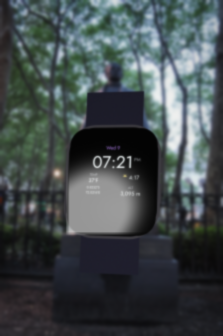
7:21
